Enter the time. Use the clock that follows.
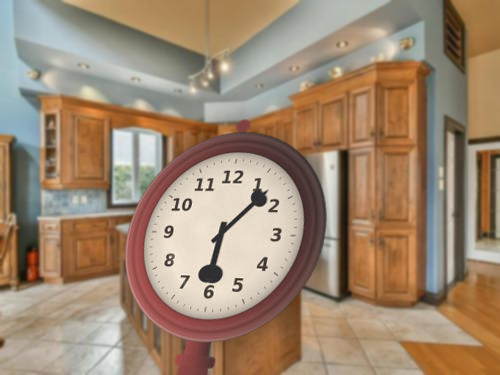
6:07
